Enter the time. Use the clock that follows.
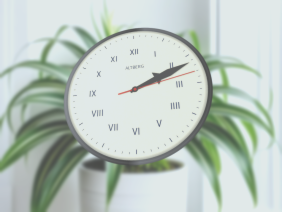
2:11:13
